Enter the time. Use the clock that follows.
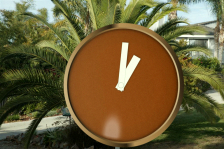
1:01
